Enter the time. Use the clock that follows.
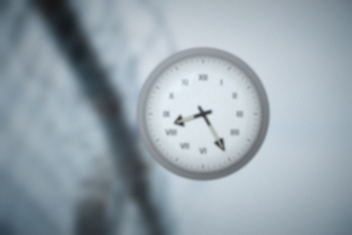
8:25
